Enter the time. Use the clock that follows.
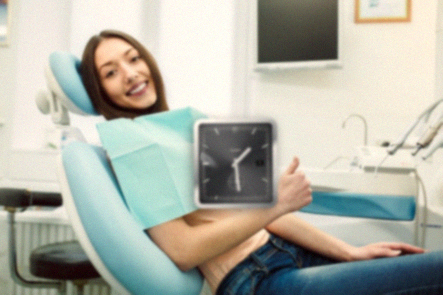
1:29
